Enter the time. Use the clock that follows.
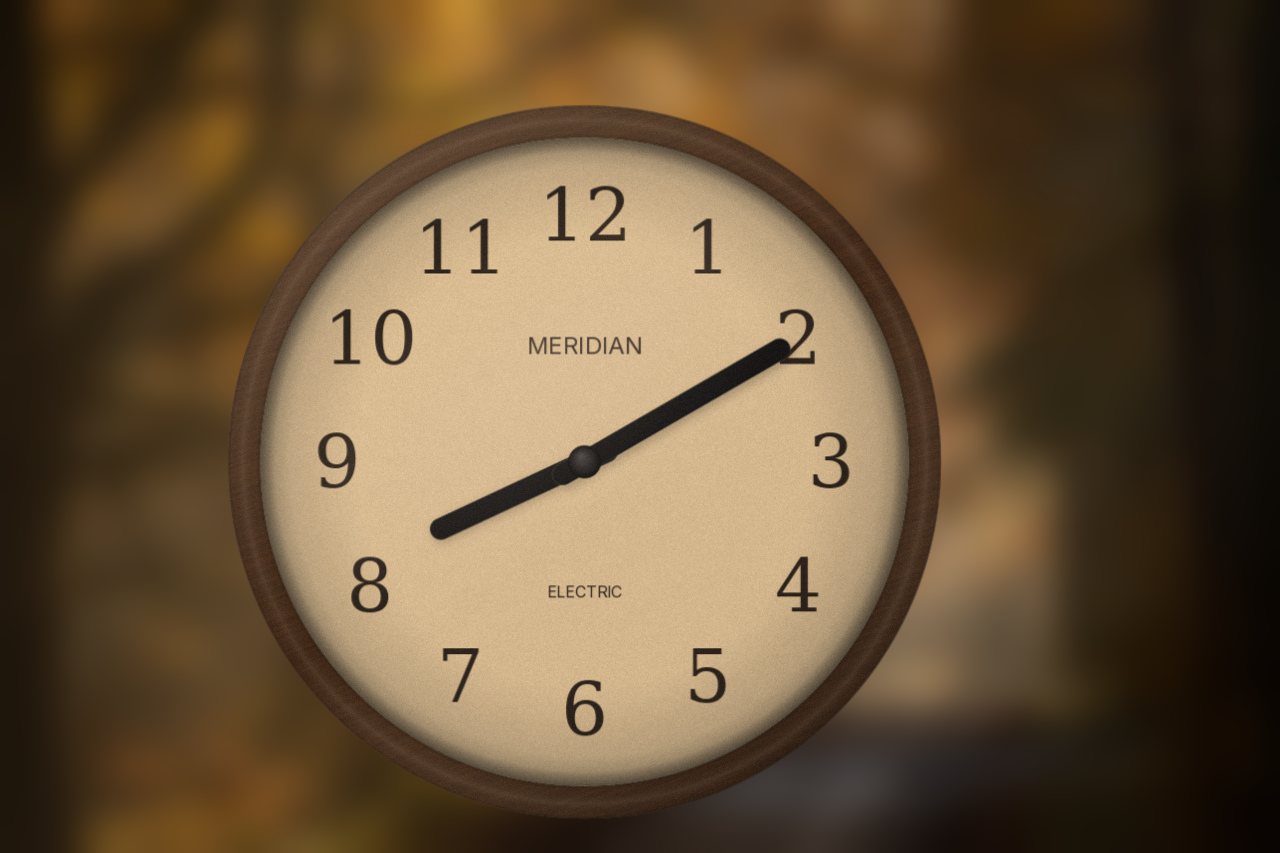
8:10
